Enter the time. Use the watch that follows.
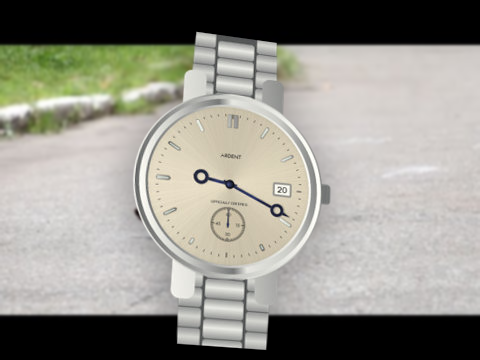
9:19
